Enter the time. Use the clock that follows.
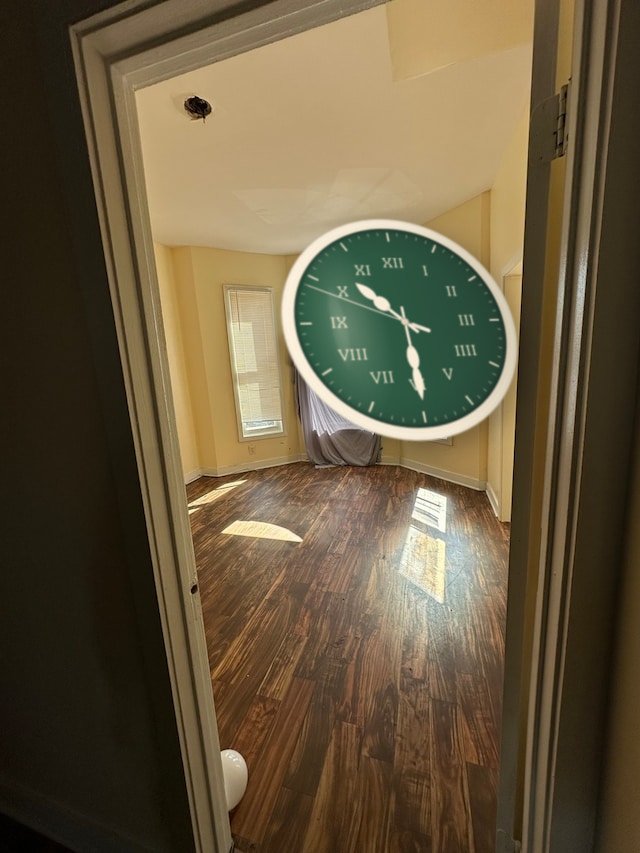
10:29:49
